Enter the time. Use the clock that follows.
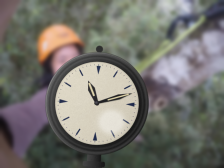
11:12
